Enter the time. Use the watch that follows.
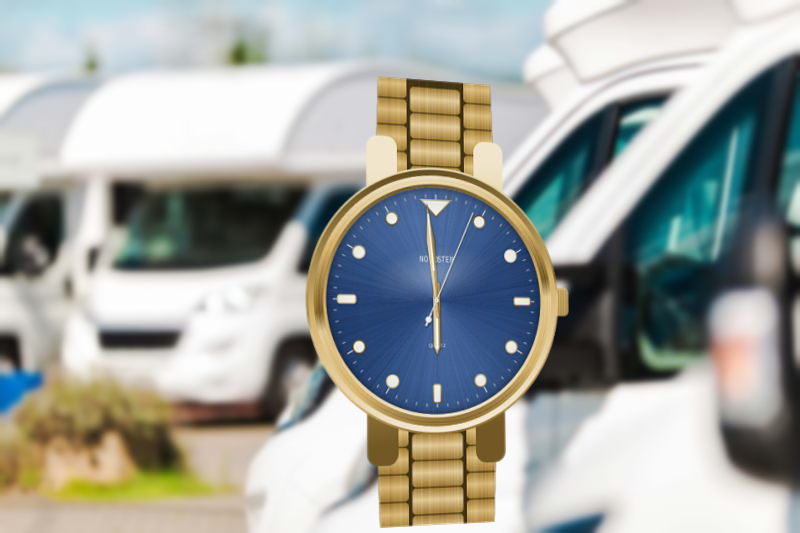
5:59:04
